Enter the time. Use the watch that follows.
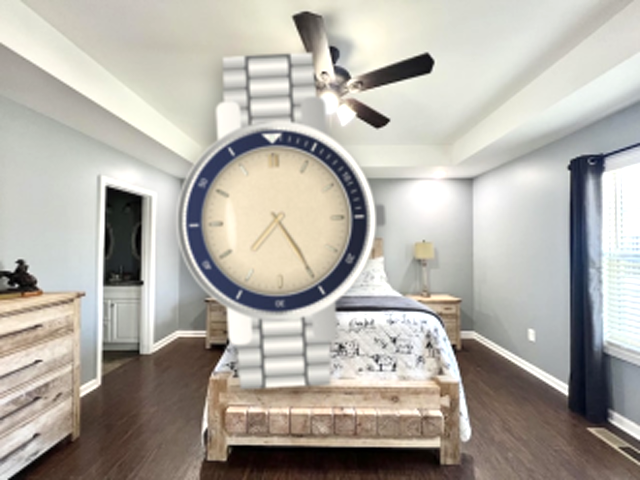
7:25
